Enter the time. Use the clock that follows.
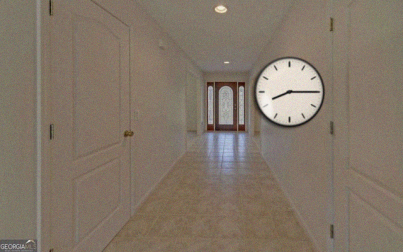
8:15
